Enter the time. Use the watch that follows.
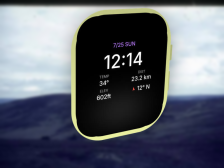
12:14
